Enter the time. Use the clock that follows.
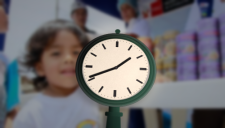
1:41
